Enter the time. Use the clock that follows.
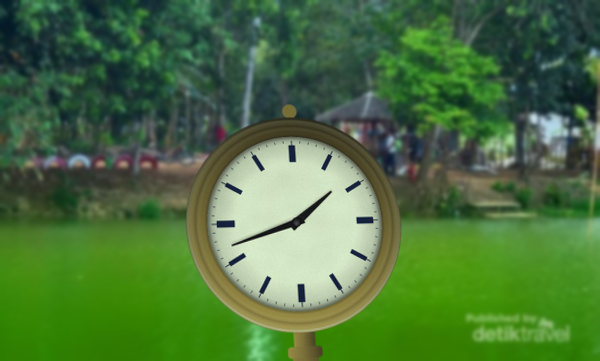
1:42
